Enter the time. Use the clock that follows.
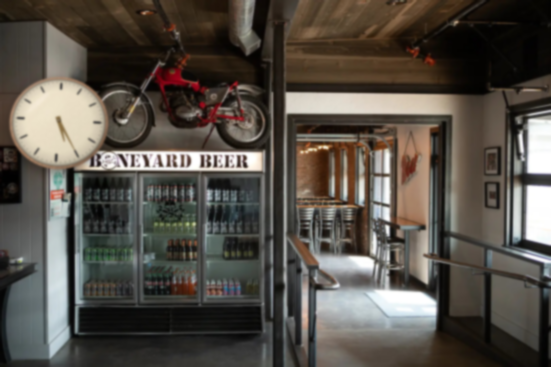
5:25
